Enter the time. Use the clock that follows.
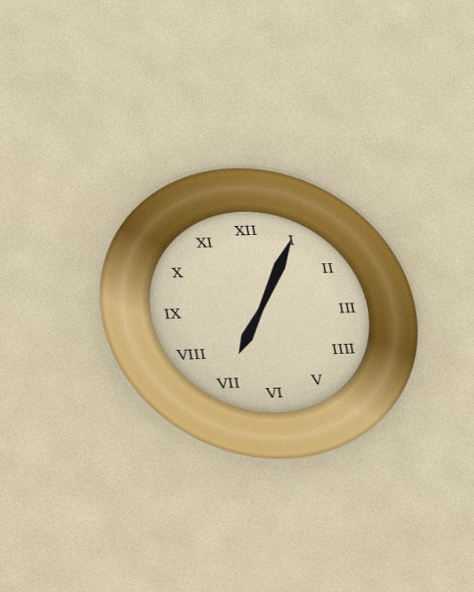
7:05
